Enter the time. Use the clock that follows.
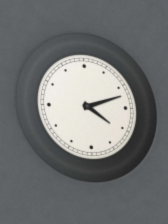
4:12
